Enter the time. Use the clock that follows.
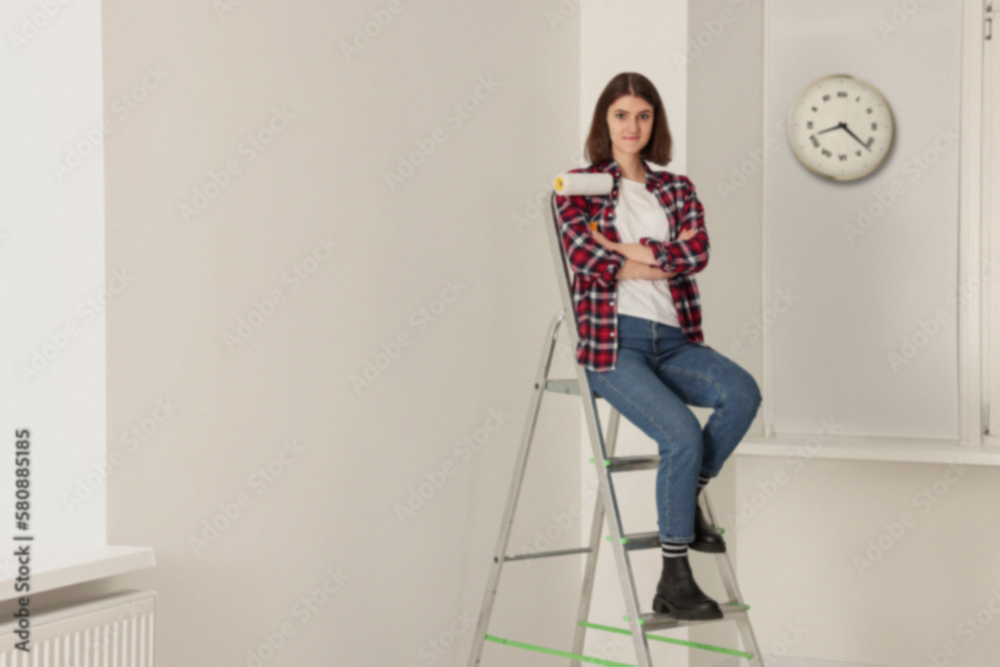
8:22
